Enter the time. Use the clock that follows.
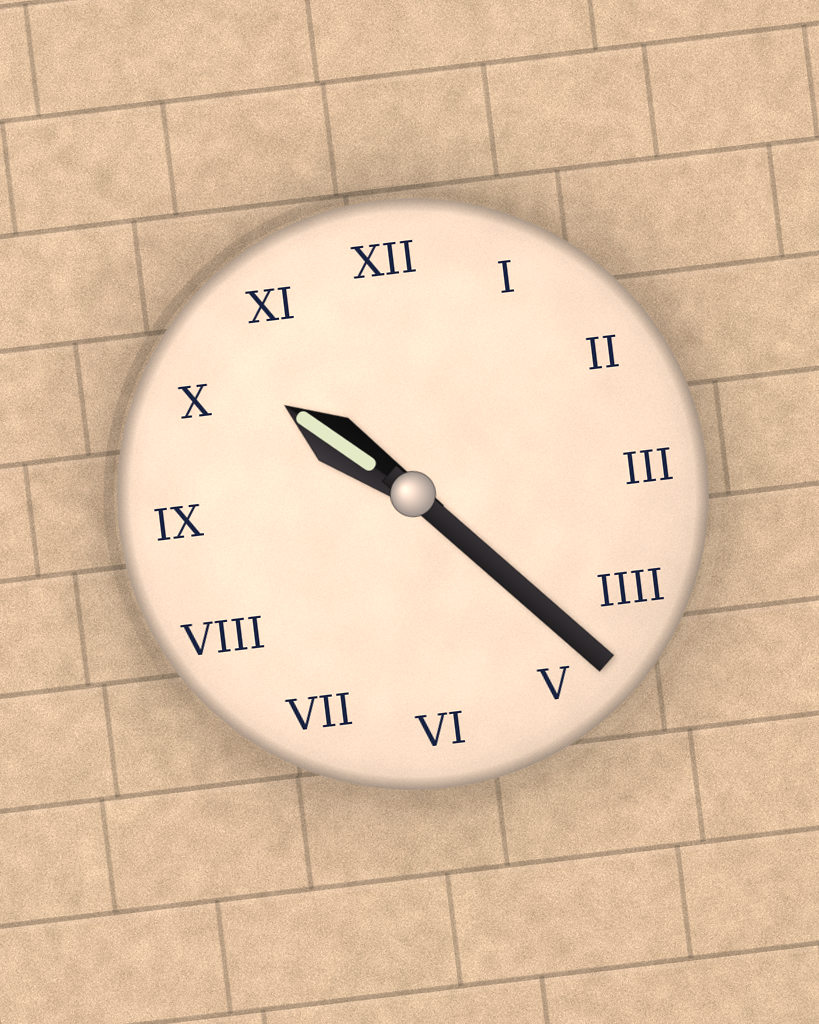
10:23
